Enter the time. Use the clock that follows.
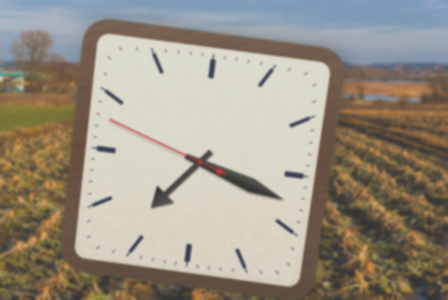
7:17:48
